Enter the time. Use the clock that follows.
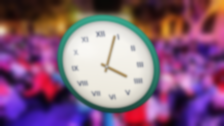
4:04
